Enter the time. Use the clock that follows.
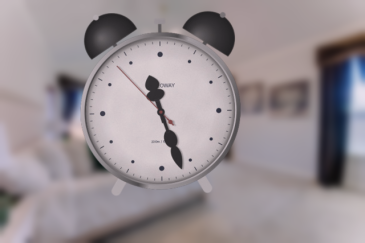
11:26:53
